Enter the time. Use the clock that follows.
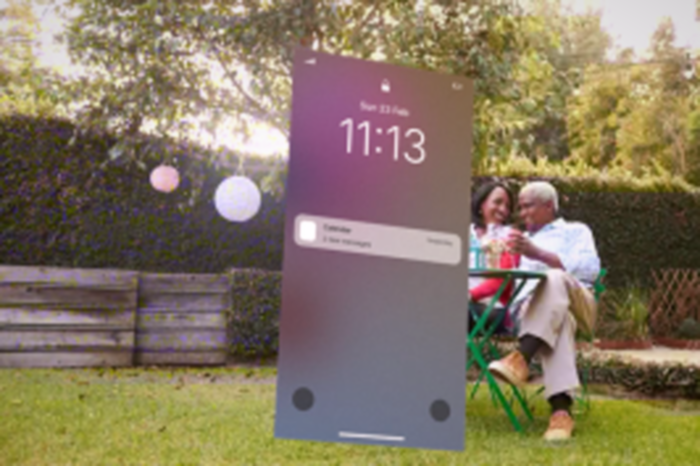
11:13
